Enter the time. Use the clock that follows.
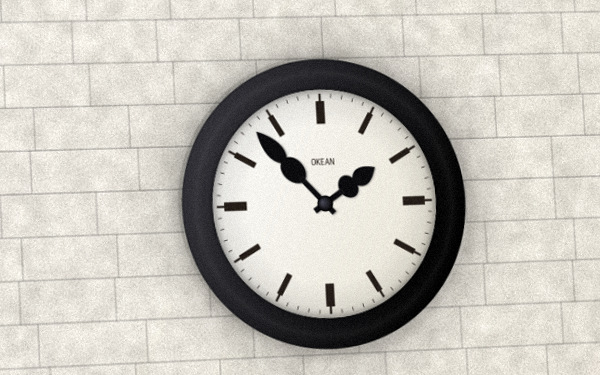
1:53
